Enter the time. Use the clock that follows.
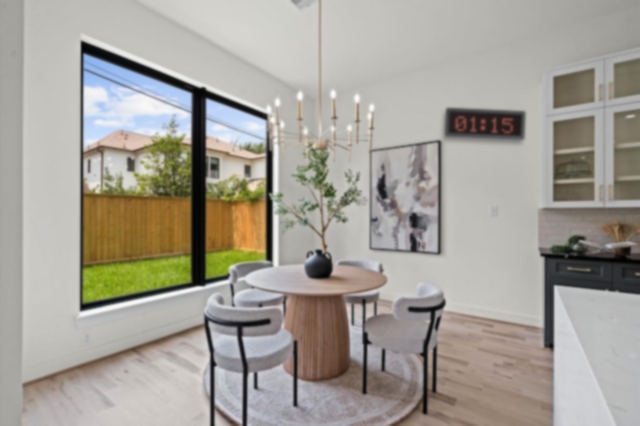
1:15
